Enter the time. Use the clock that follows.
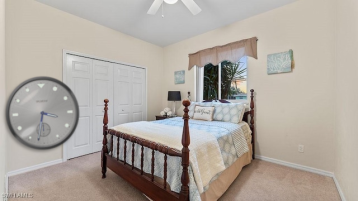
3:32
